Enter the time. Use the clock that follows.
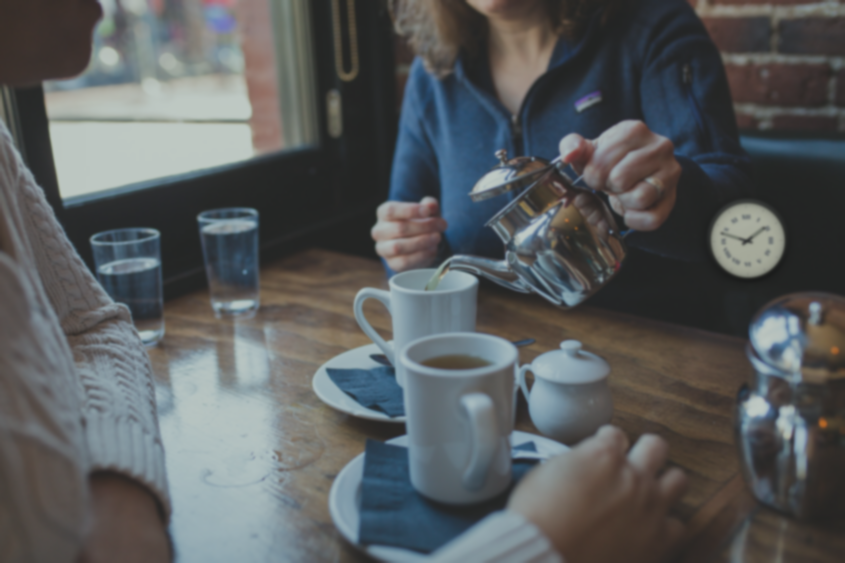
1:48
